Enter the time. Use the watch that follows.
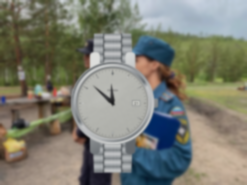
11:52
